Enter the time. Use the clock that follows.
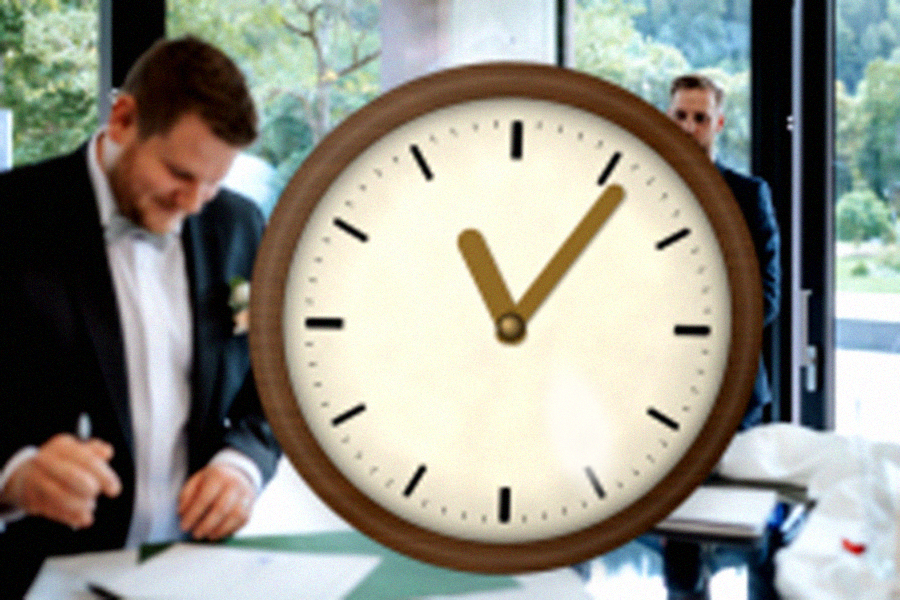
11:06
